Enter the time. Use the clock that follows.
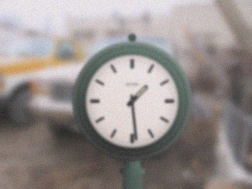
1:29
